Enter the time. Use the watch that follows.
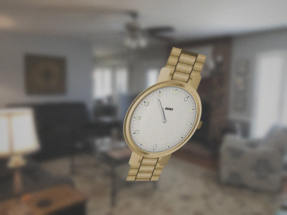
10:54
